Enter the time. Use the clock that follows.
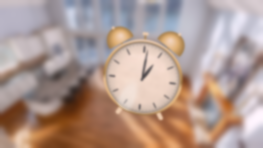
1:01
